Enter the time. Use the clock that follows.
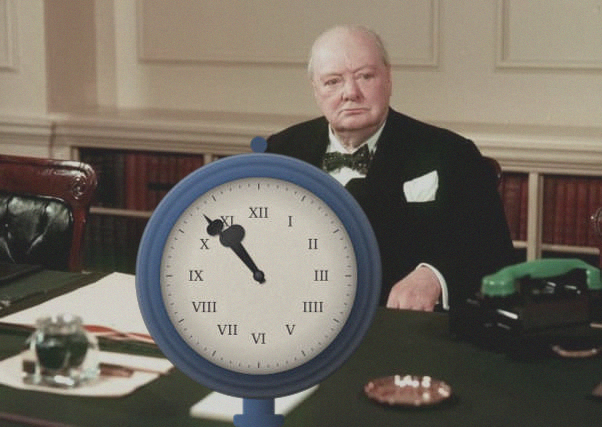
10:53
